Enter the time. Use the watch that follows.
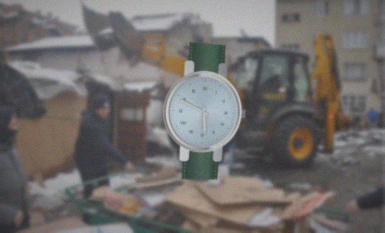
5:49
